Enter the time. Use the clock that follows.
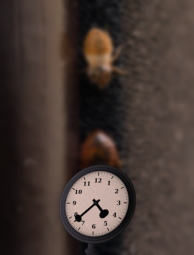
4:38
